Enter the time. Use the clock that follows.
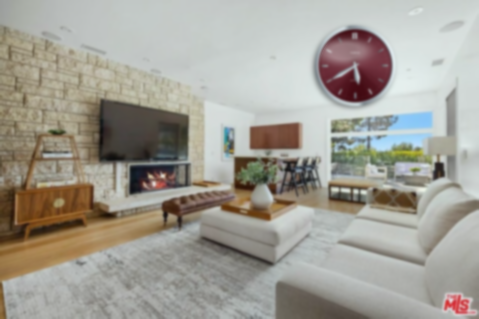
5:40
